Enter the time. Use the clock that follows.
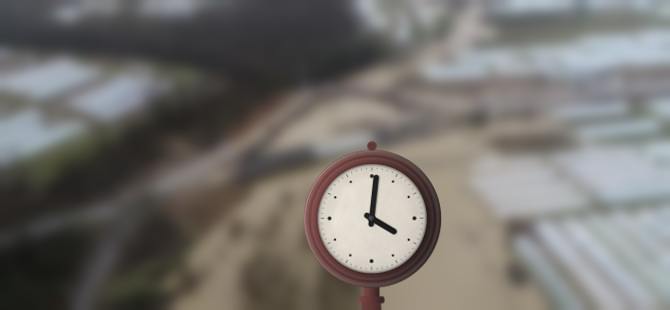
4:01
